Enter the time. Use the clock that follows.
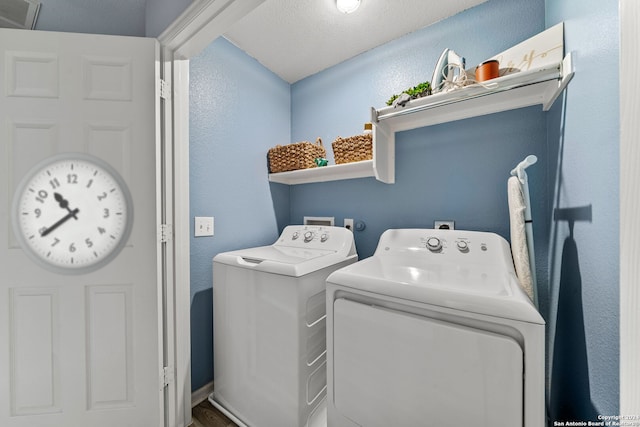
10:39
